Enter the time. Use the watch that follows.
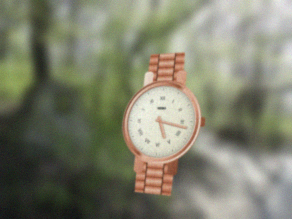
5:17
